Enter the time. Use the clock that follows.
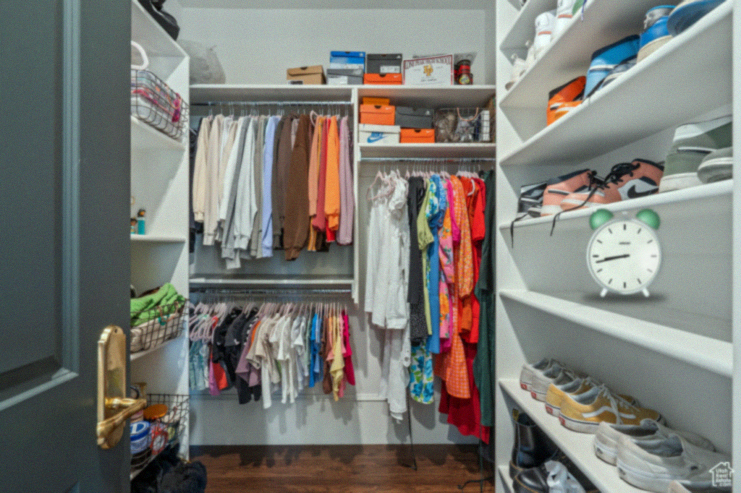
8:43
